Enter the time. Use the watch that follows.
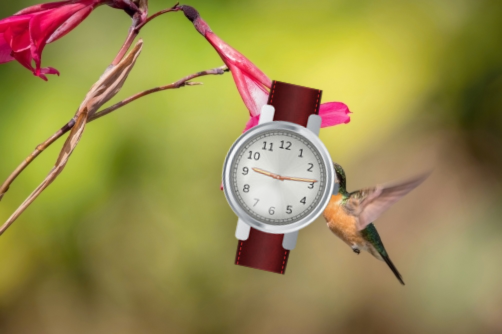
9:14
